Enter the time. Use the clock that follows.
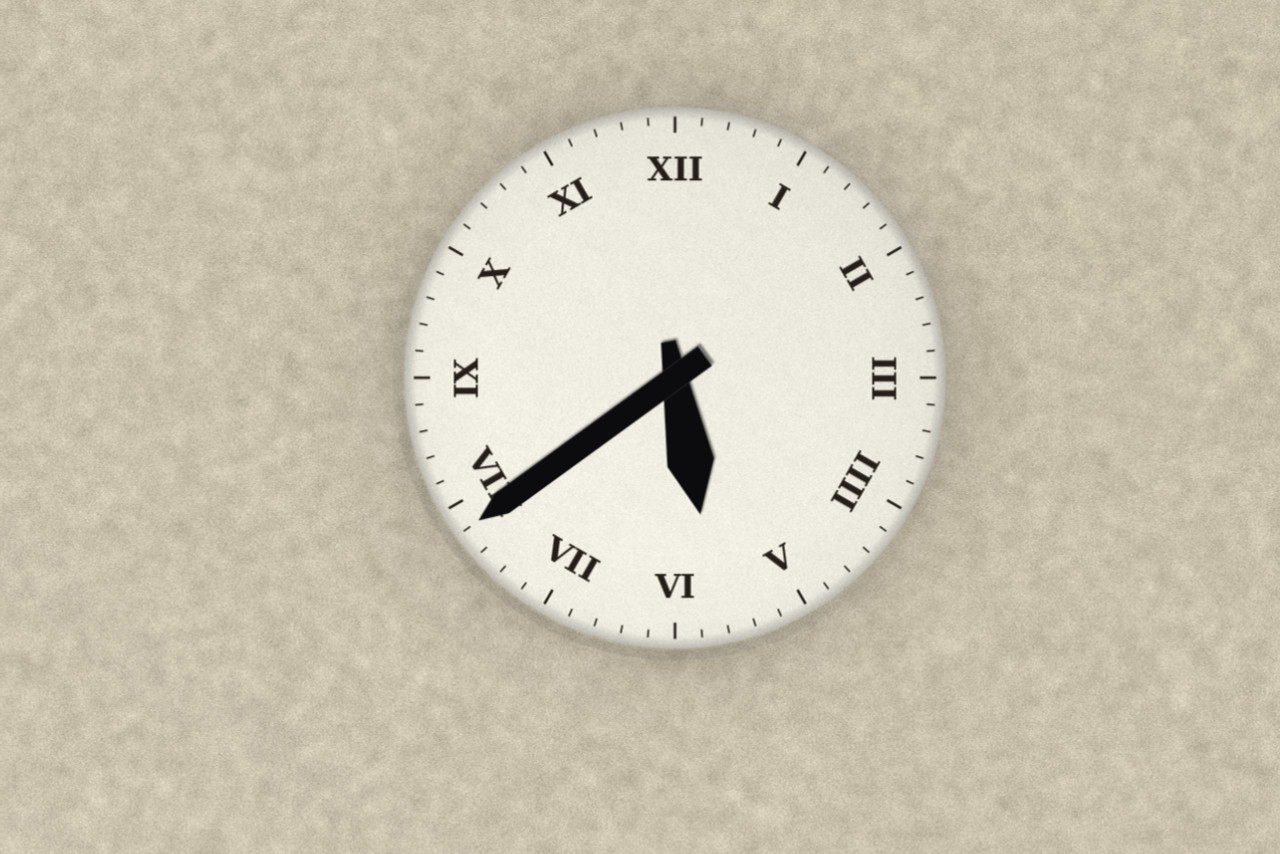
5:39
